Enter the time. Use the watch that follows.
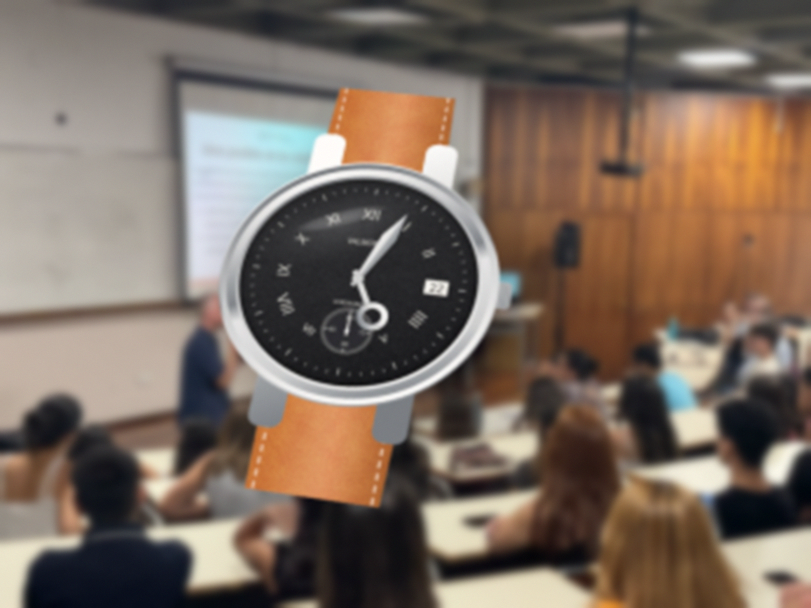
5:04
